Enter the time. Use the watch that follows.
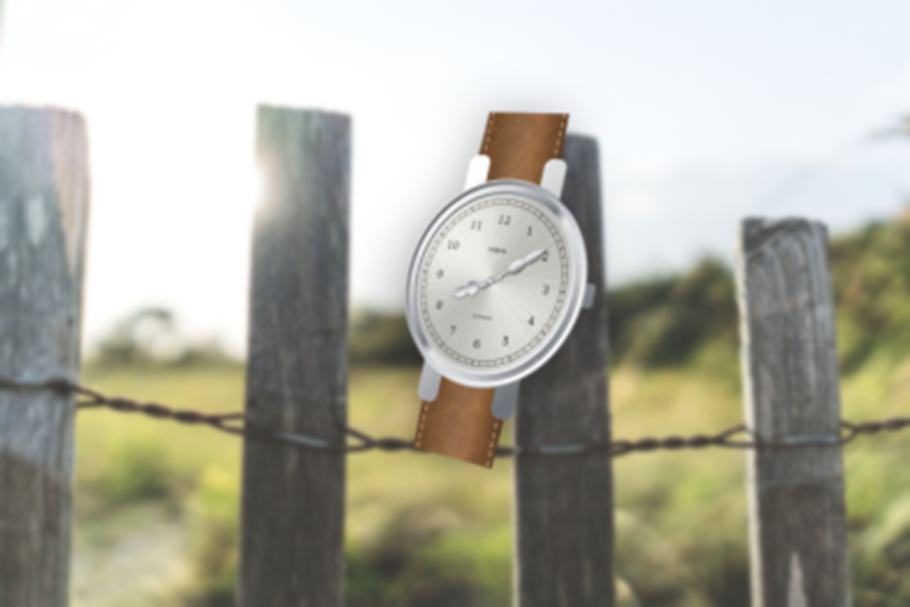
8:09
